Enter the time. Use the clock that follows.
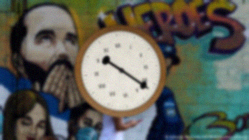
10:22
